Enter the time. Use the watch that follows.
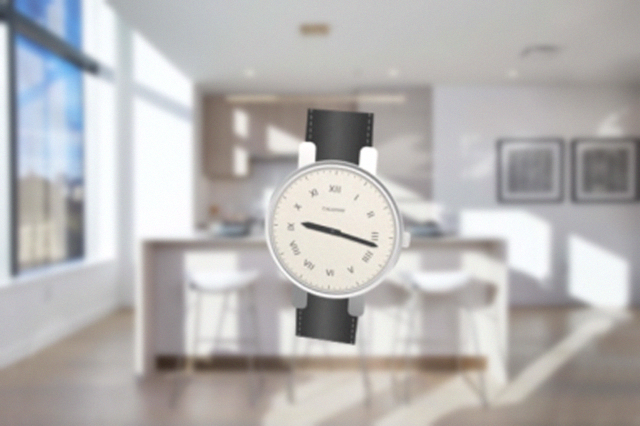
9:17
